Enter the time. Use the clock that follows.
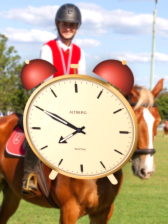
7:50
